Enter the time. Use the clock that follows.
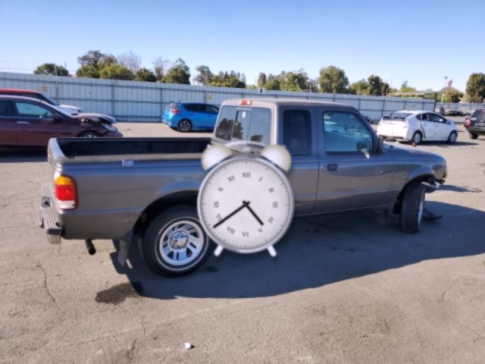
4:39
